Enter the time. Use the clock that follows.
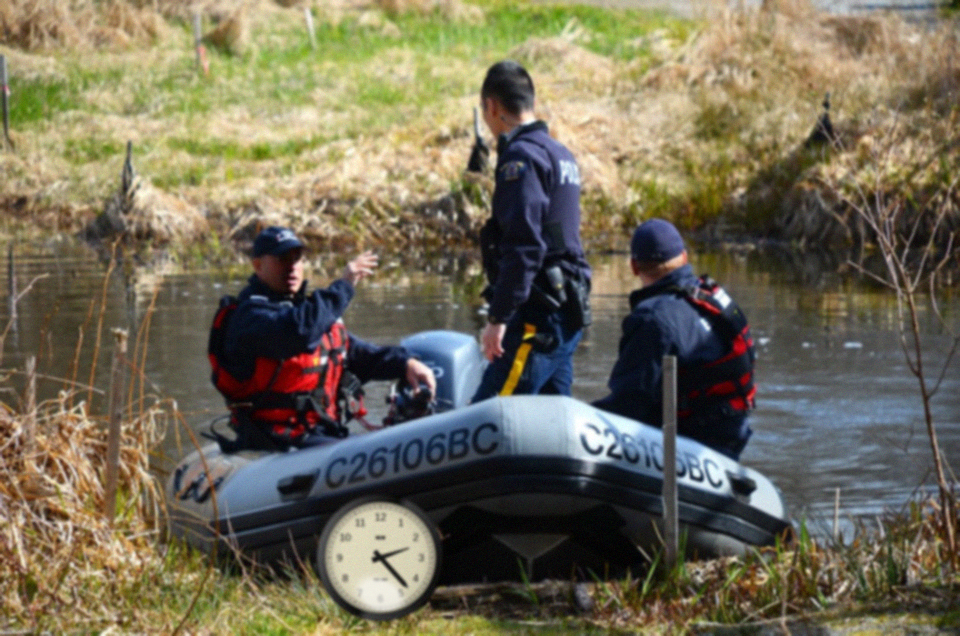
2:23
